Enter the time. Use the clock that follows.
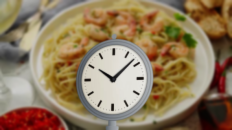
10:08
